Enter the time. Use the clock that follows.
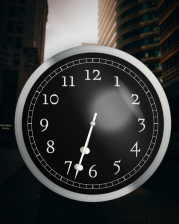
6:33
